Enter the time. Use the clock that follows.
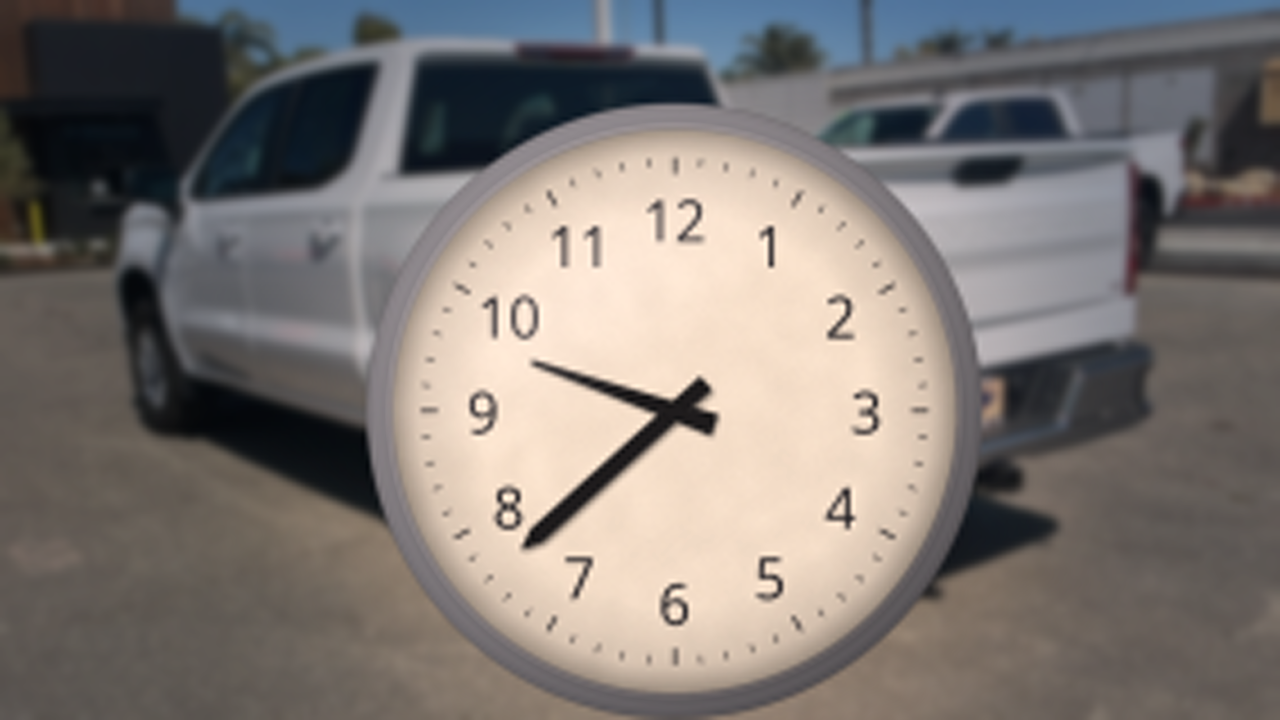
9:38
